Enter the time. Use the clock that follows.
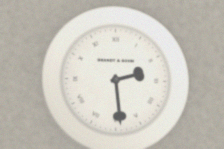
2:29
